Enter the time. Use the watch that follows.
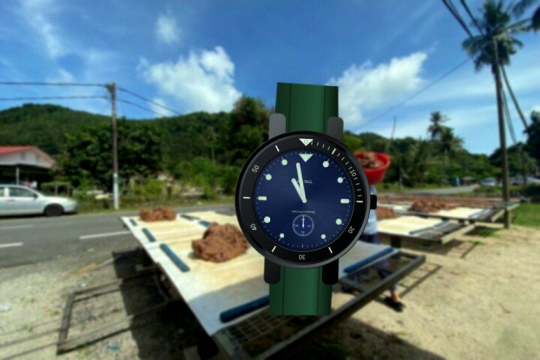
10:58
